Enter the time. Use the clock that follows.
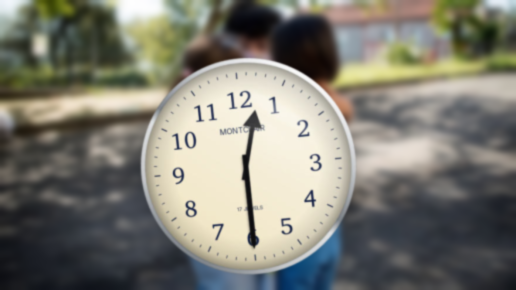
12:30
